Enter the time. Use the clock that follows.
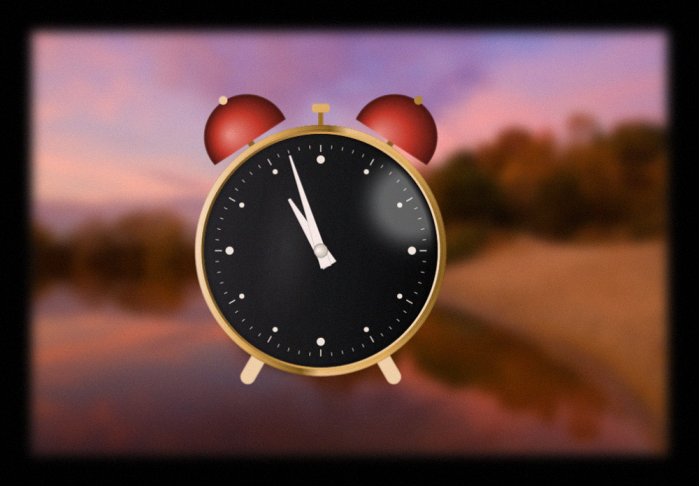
10:57
